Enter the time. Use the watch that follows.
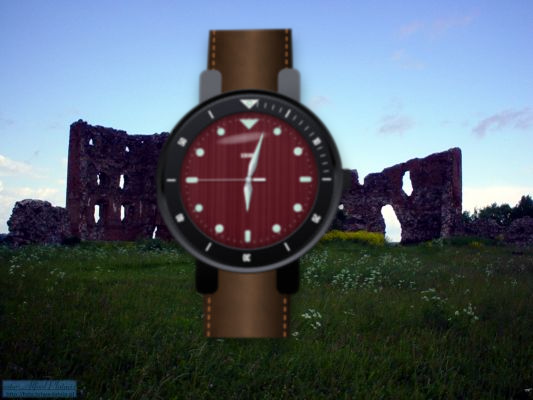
6:02:45
